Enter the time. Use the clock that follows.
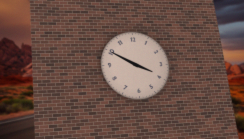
3:50
